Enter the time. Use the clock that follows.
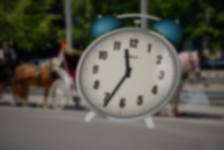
11:34
